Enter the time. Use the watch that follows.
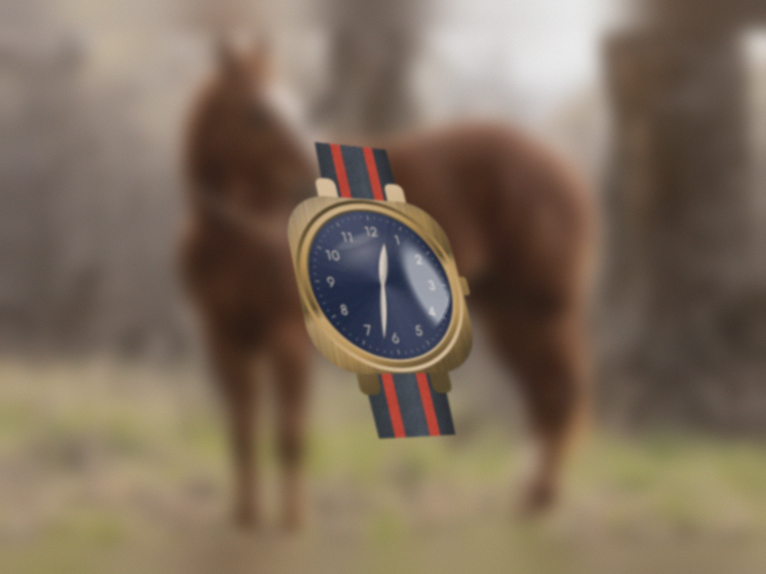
12:32
